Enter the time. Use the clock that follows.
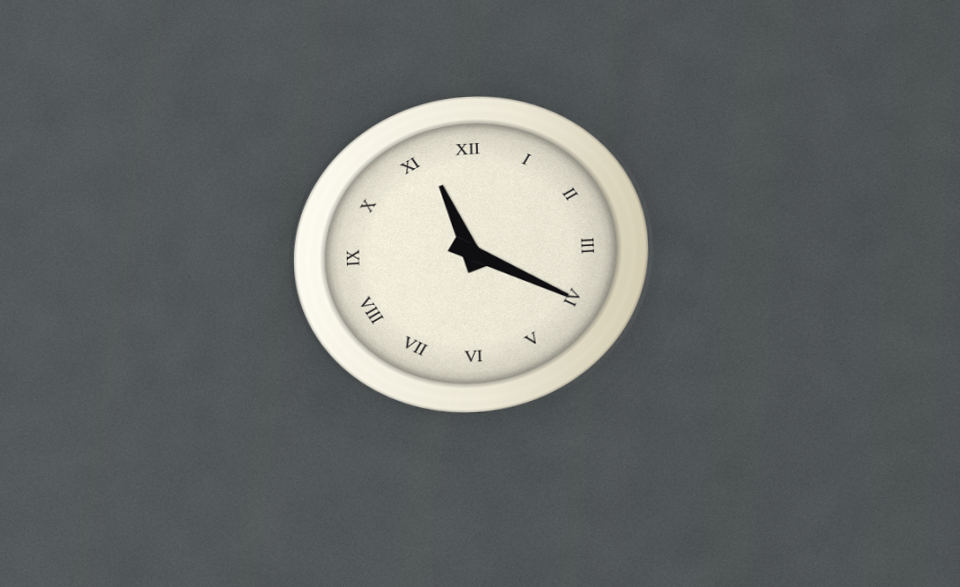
11:20
